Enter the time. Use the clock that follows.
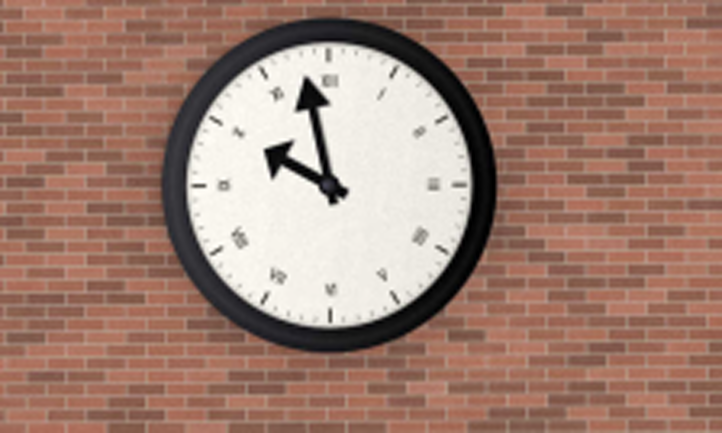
9:58
